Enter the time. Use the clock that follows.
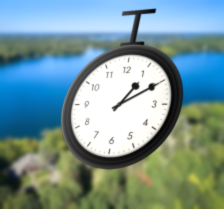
1:10
